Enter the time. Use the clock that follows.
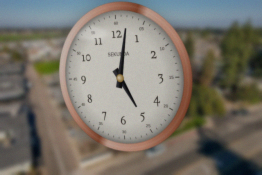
5:02
